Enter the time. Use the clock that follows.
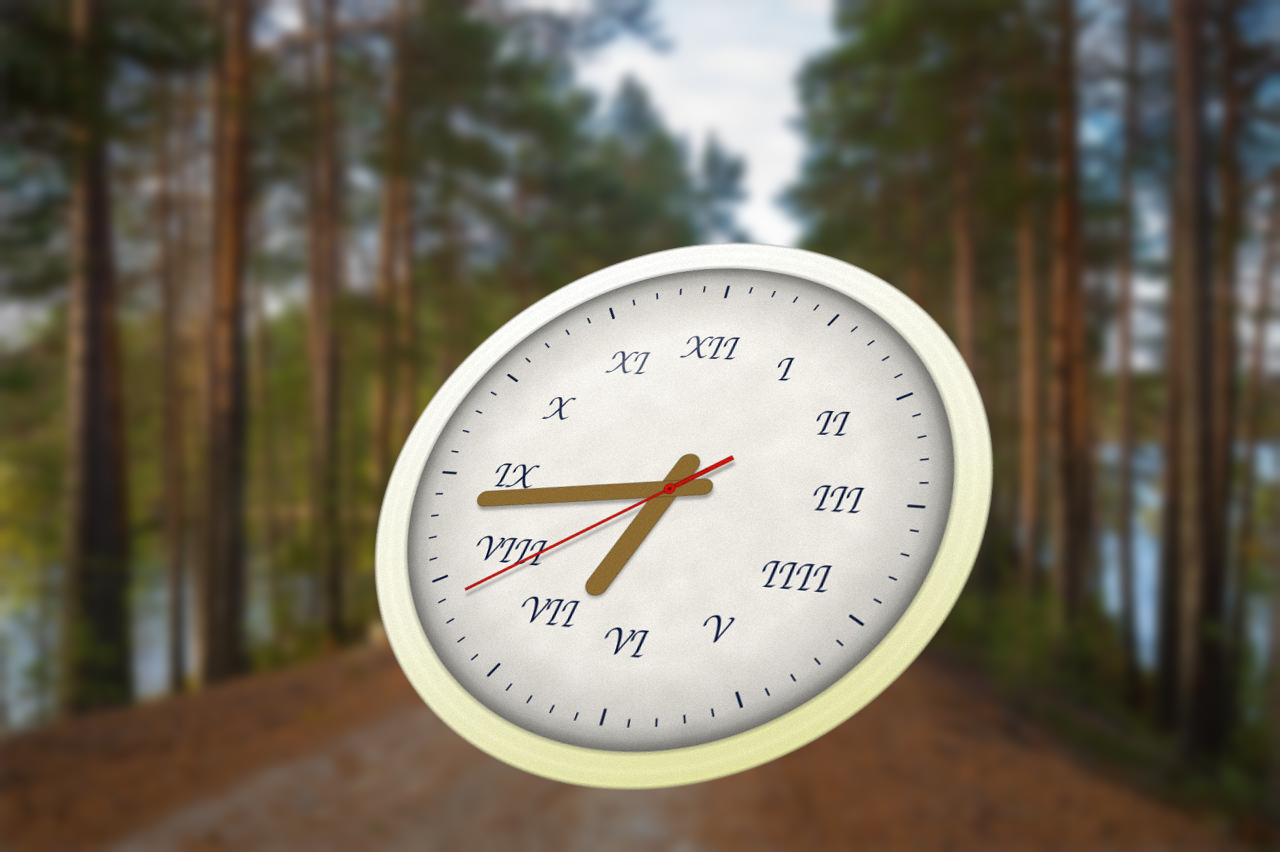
6:43:39
